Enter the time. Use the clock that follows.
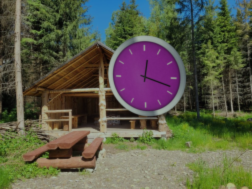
12:18
